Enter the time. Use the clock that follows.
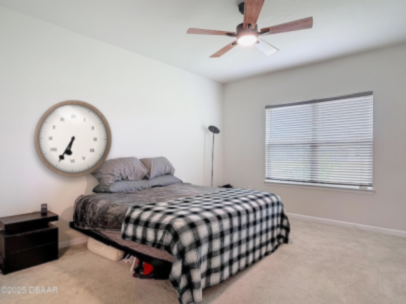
6:35
